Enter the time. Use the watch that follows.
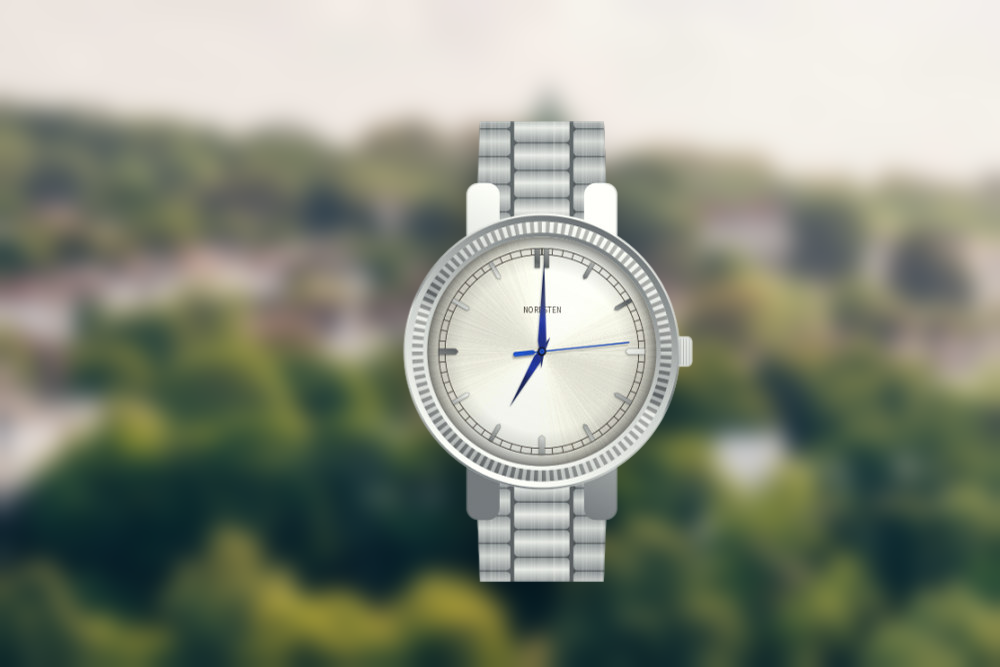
7:00:14
